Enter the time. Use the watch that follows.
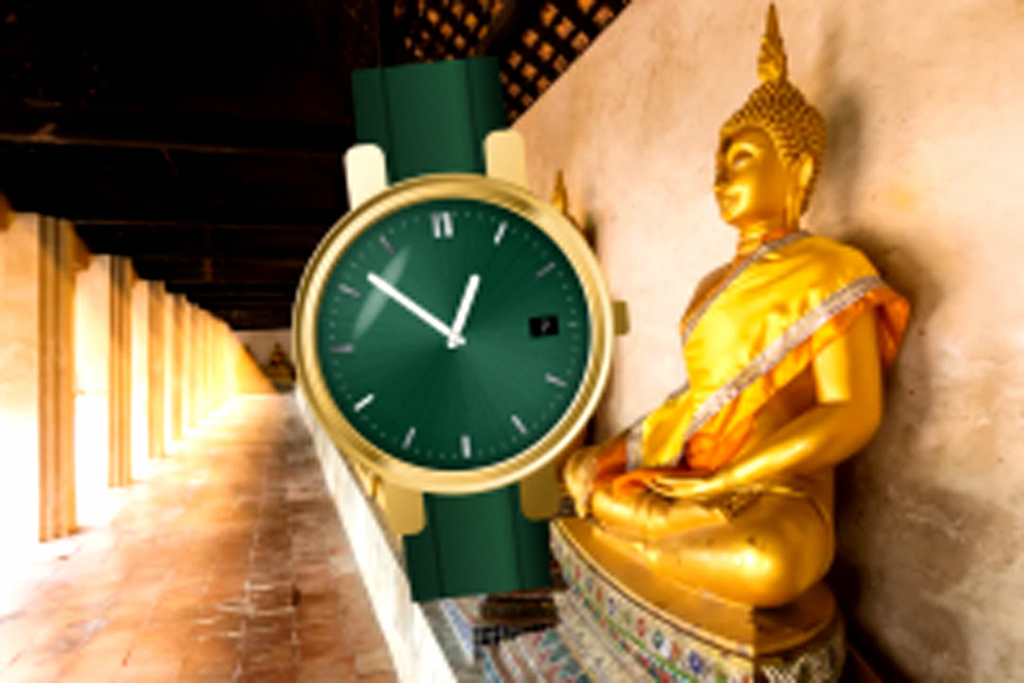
12:52
